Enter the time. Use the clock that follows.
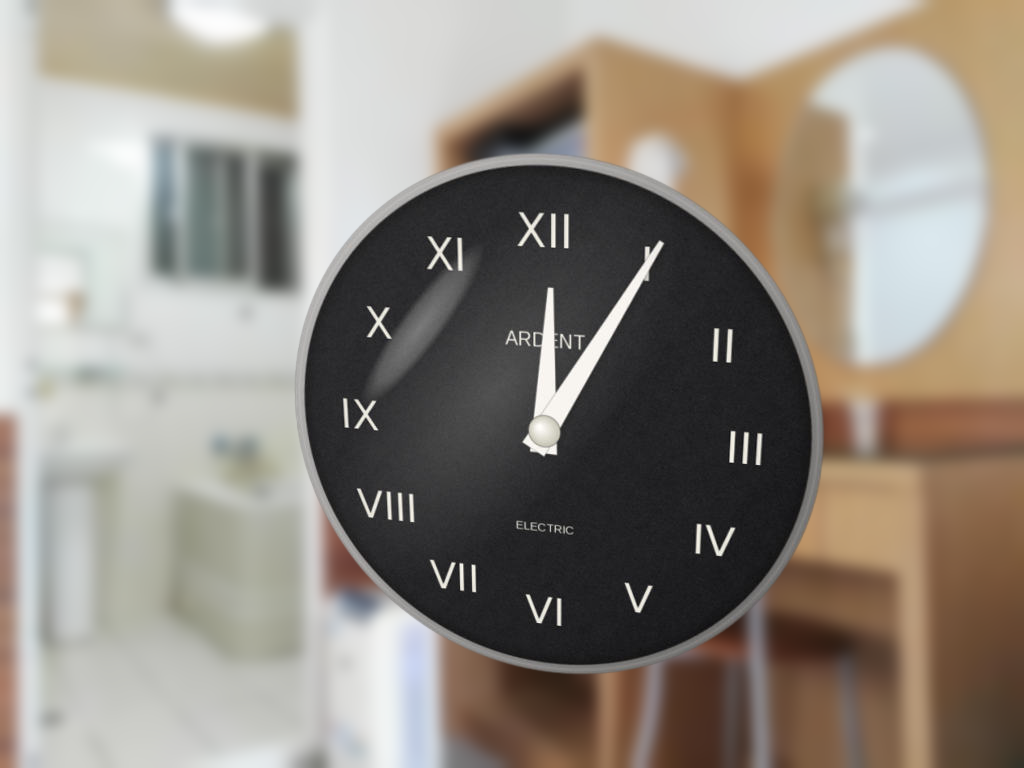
12:05
